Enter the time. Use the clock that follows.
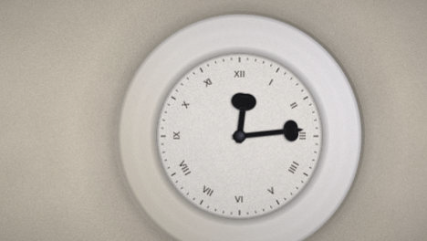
12:14
